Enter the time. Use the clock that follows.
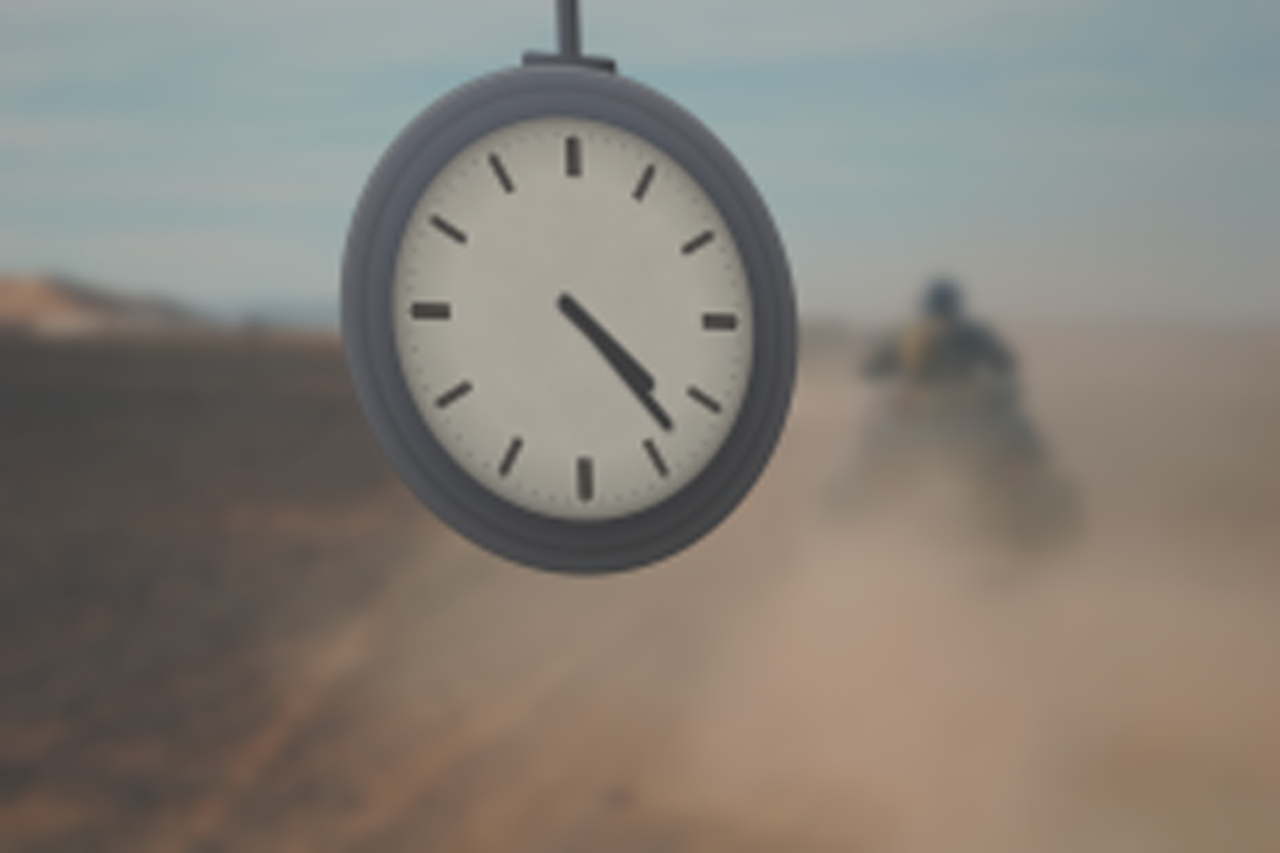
4:23
